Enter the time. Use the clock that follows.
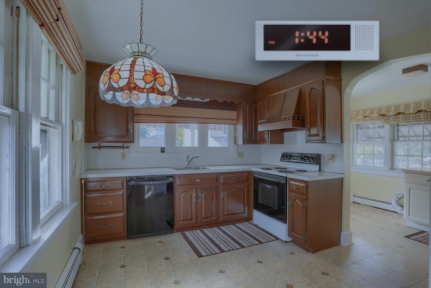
1:44
